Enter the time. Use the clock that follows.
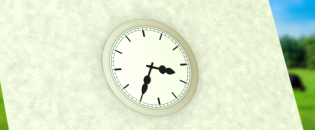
3:35
